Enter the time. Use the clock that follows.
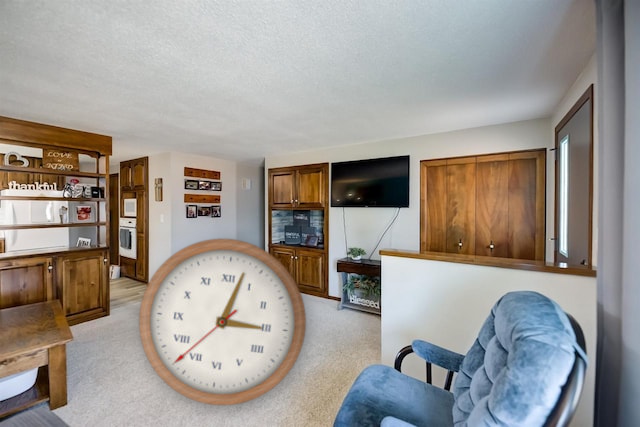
3:02:37
